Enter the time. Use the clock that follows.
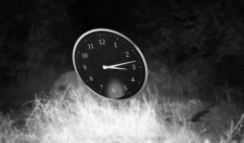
3:13
